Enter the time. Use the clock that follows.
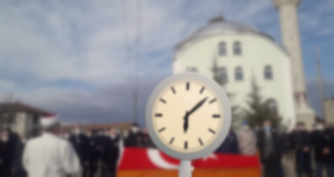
6:08
